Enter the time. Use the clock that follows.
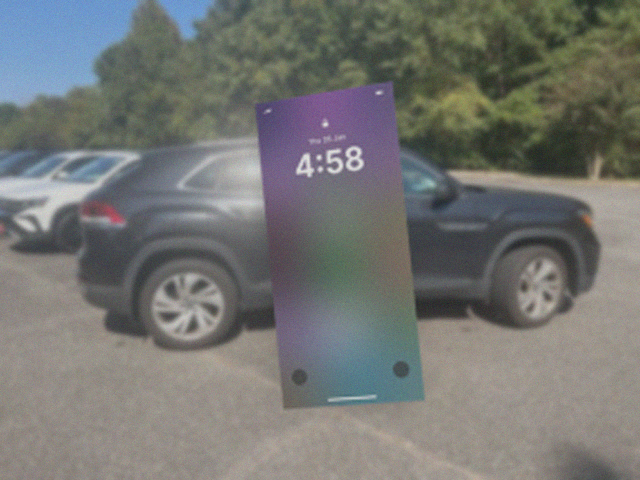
4:58
